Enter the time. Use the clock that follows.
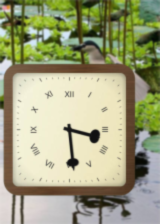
3:29
